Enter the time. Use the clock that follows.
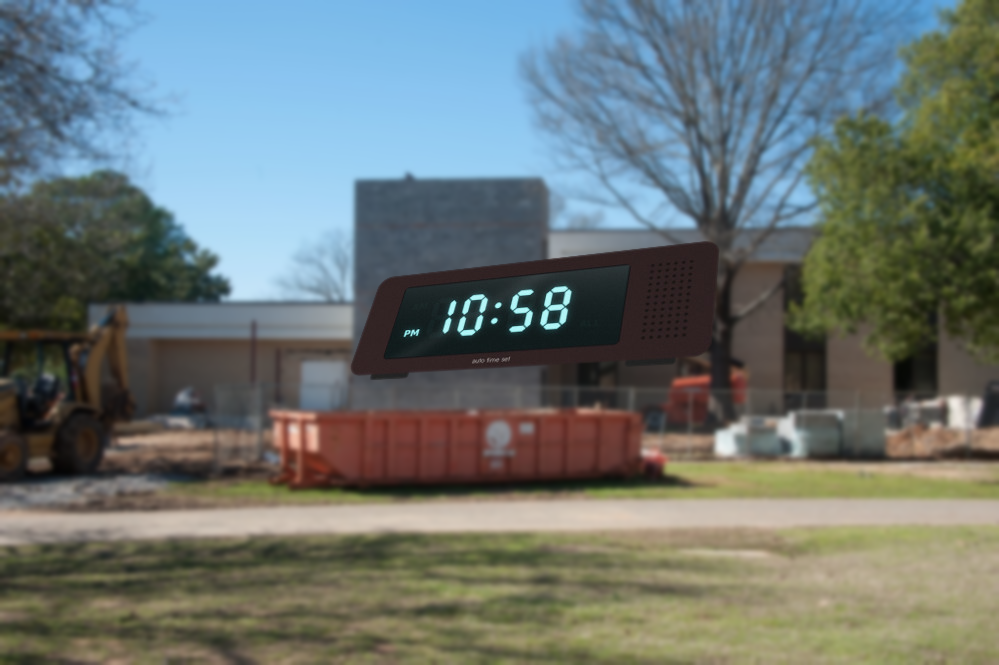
10:58
